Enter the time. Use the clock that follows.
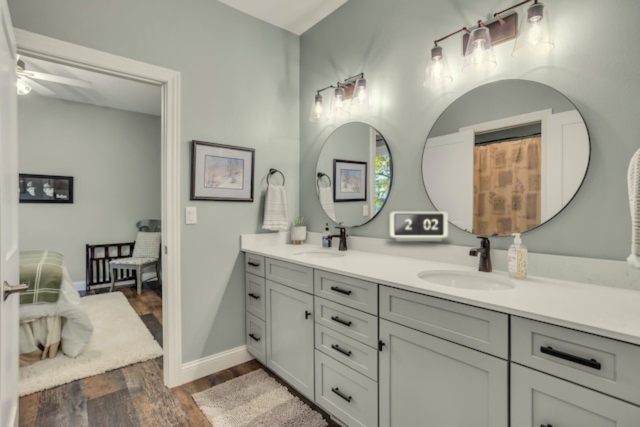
2:02
